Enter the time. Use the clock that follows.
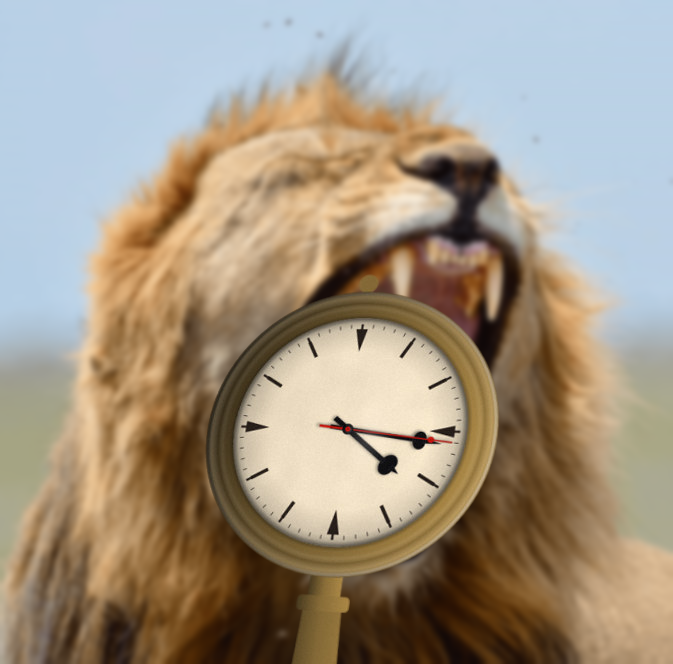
4:16:16
